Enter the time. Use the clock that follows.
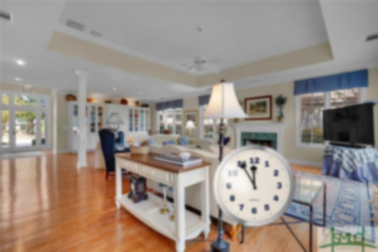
11:55
